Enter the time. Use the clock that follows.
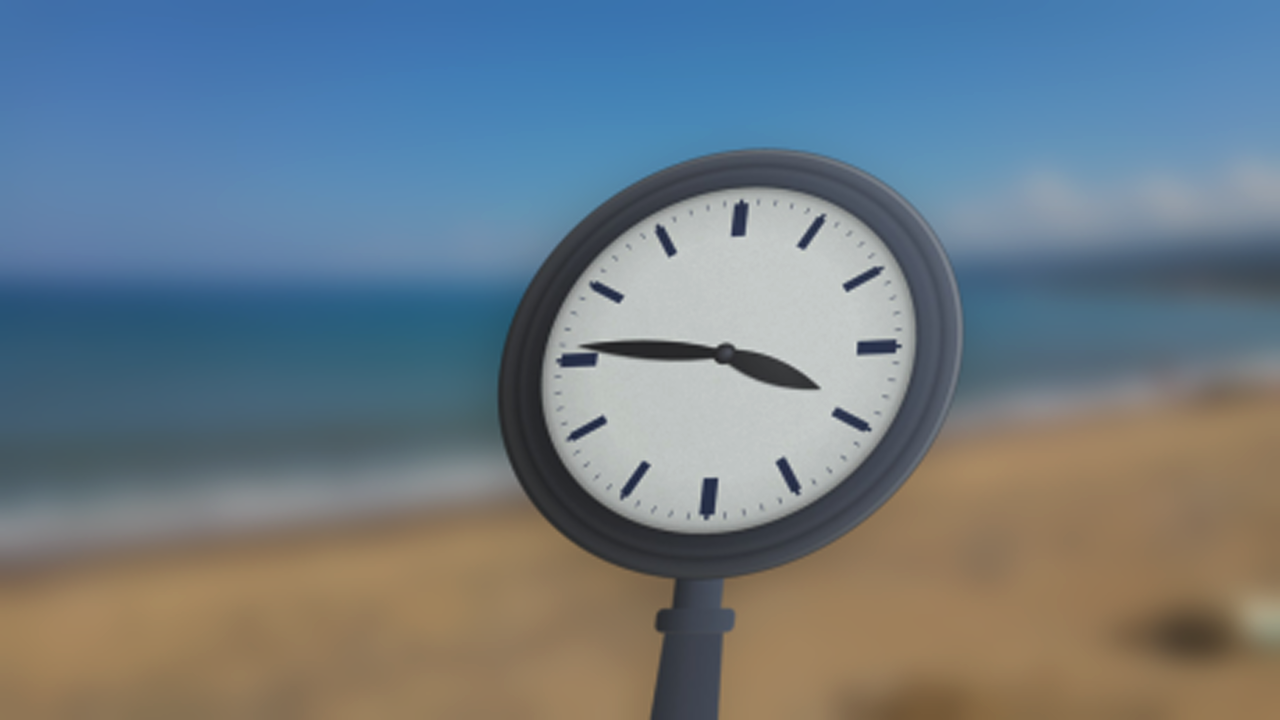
3:46
